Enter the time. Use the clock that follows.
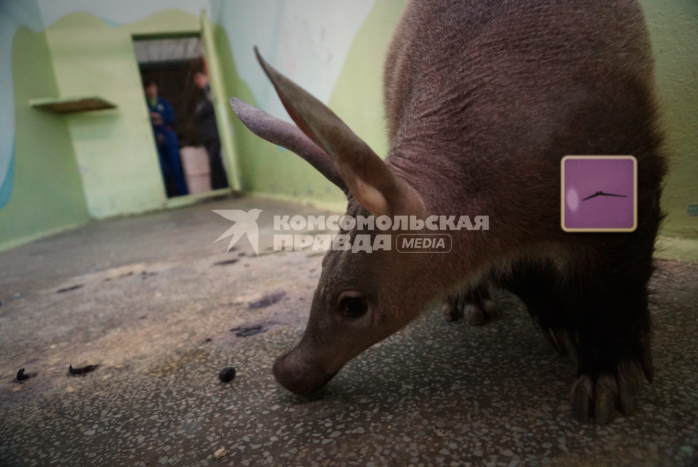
8:16
